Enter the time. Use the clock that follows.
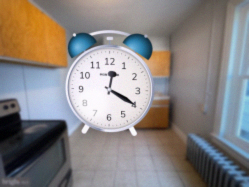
12:20
